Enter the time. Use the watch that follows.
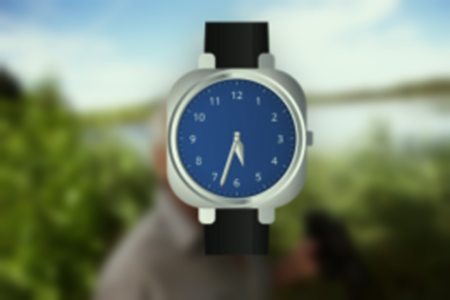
5:33
